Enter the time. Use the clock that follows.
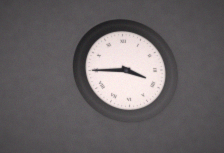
3:45
